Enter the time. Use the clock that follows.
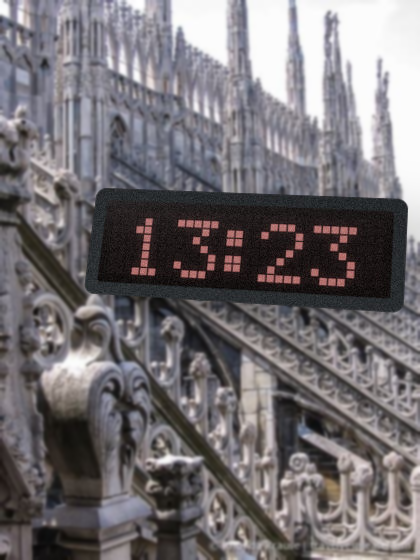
13:23
